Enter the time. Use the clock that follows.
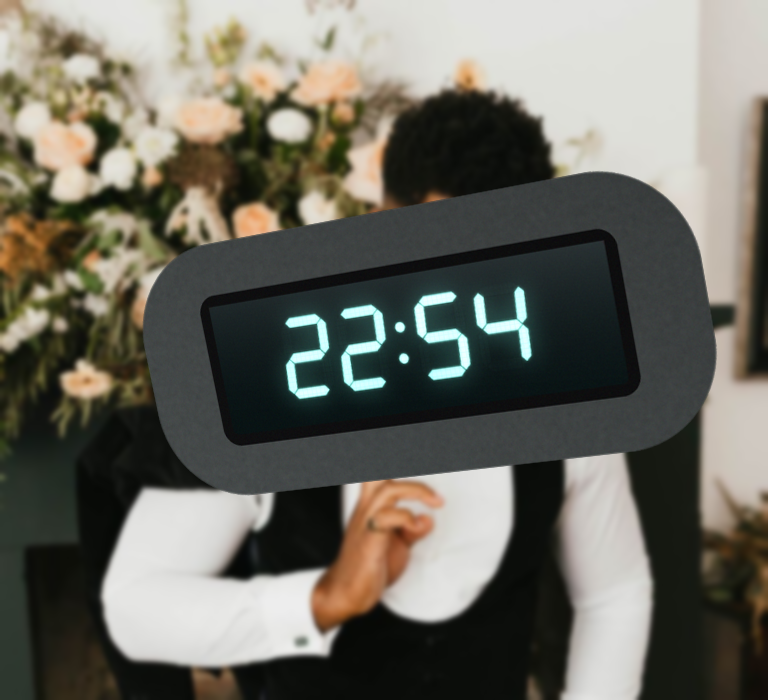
22:54
